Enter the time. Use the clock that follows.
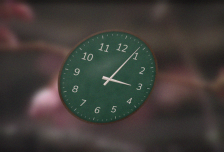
3:04
